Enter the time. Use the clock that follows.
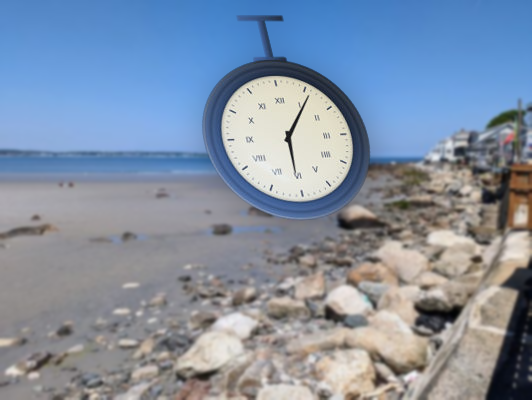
6:06
